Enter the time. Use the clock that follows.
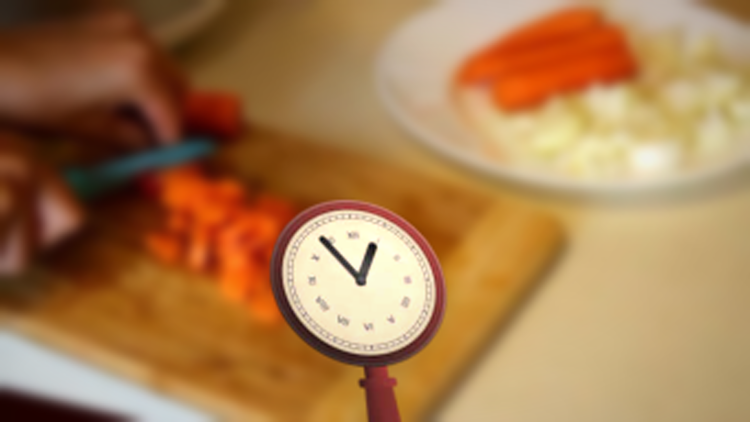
12:54
